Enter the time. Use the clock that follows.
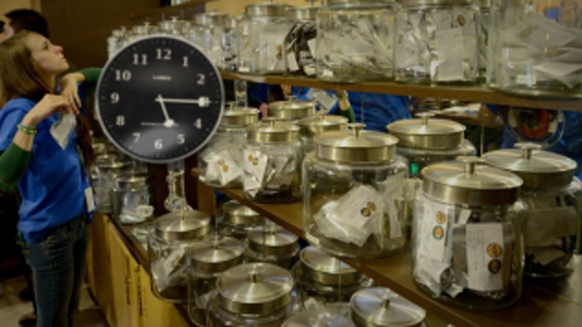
5:15
